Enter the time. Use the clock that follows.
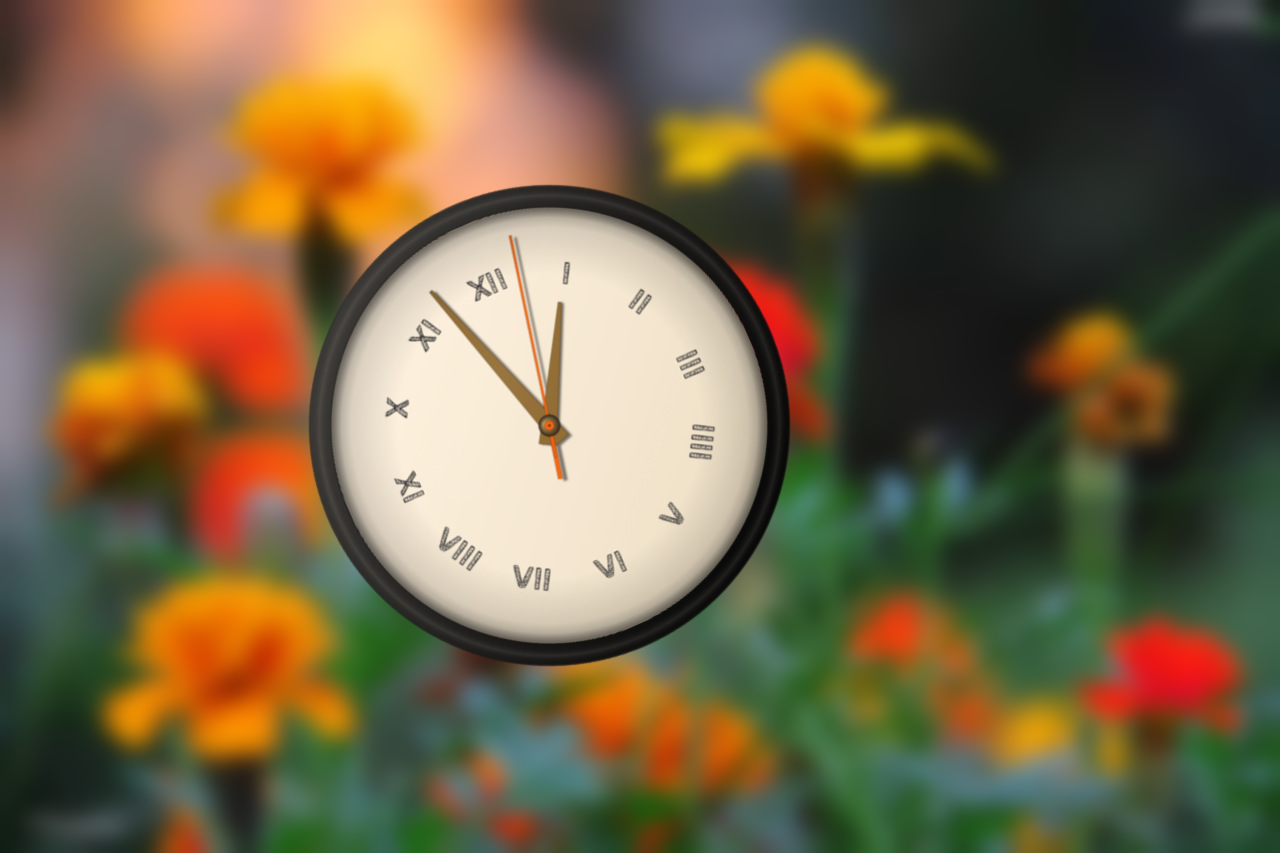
12:57:02
